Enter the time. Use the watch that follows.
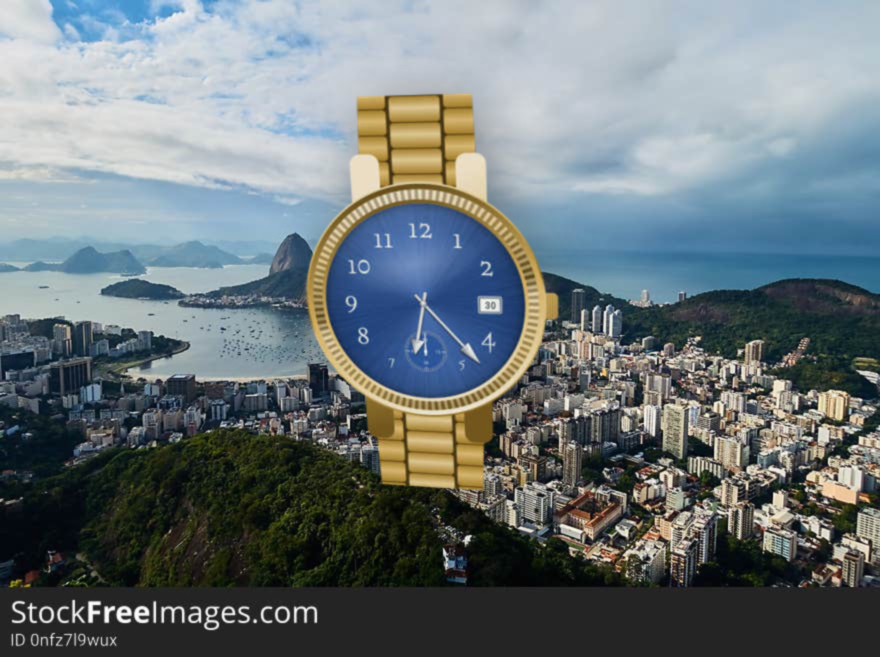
6:23
